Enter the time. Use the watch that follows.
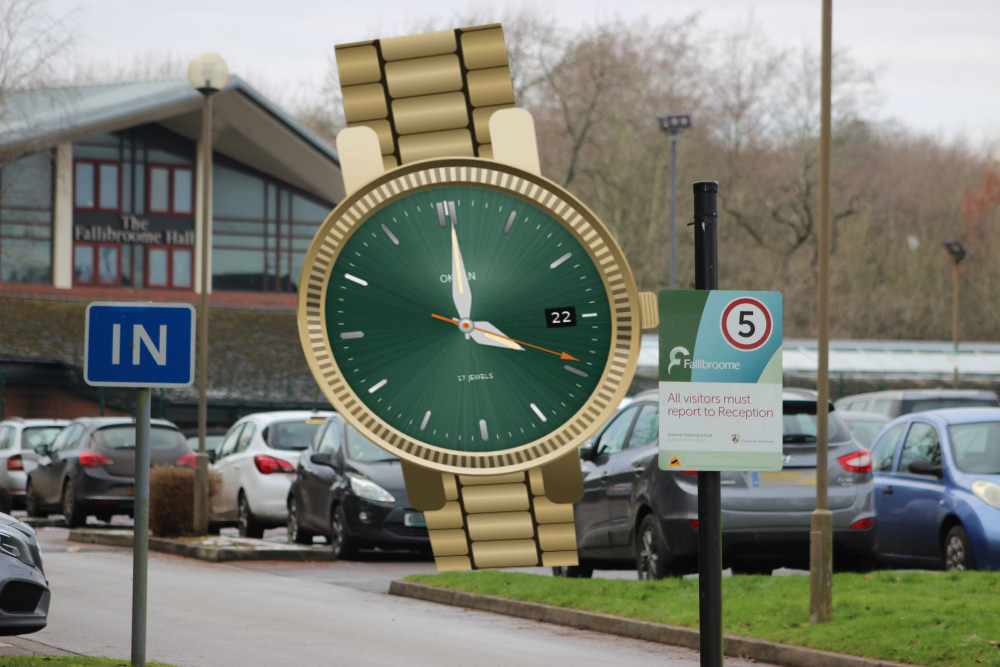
4:00:19
